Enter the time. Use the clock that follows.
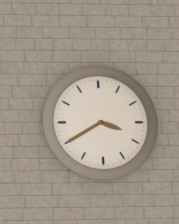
3:40
